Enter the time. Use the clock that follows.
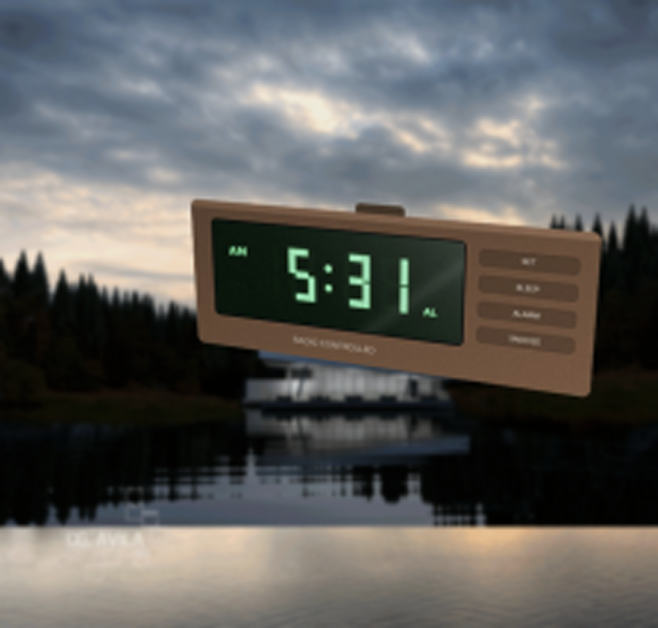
5:31
